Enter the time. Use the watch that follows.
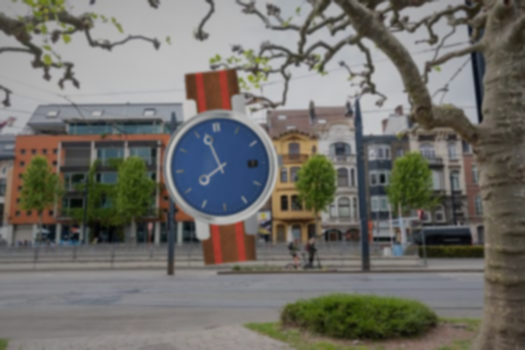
7:57
